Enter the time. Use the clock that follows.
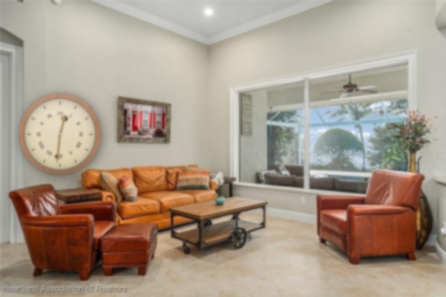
12:31
